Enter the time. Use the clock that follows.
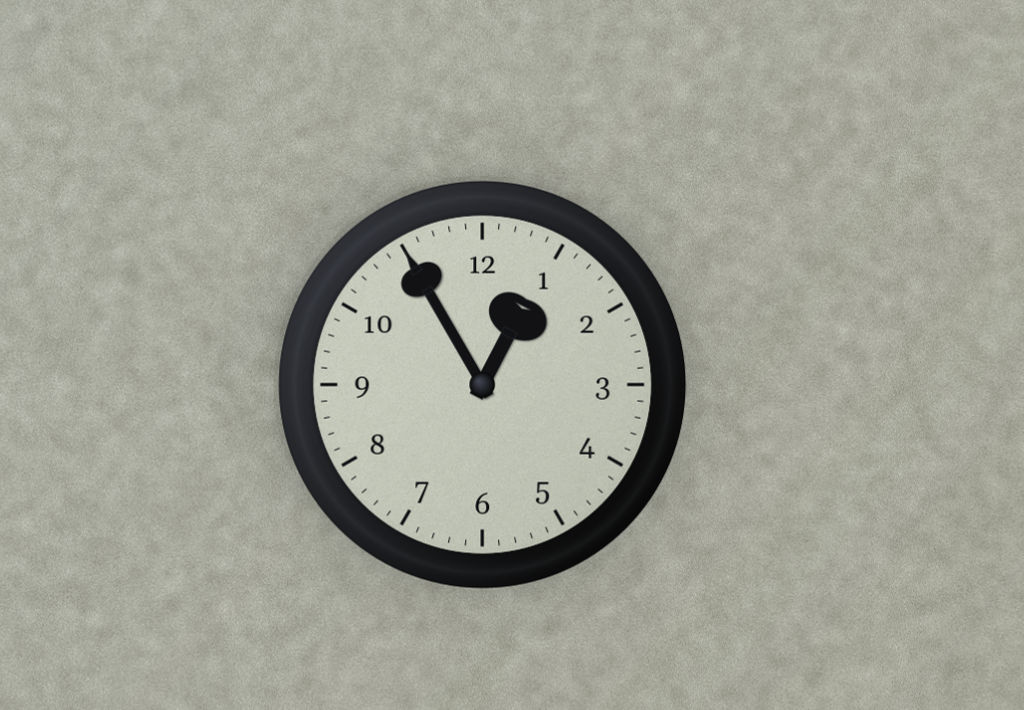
12:55
